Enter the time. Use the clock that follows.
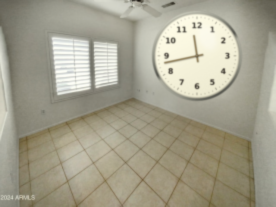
11:43
